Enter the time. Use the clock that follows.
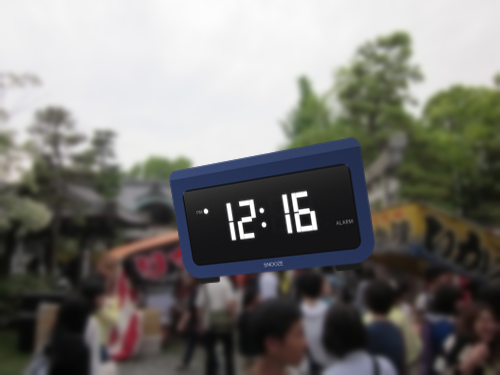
12:16
